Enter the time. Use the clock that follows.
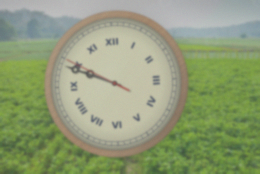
9:48:50
